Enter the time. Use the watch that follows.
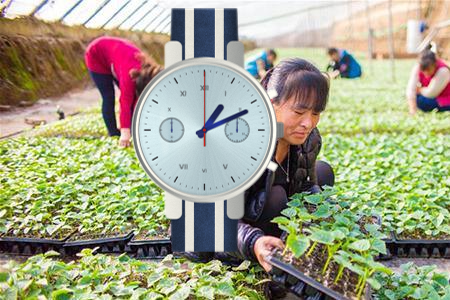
1:11
